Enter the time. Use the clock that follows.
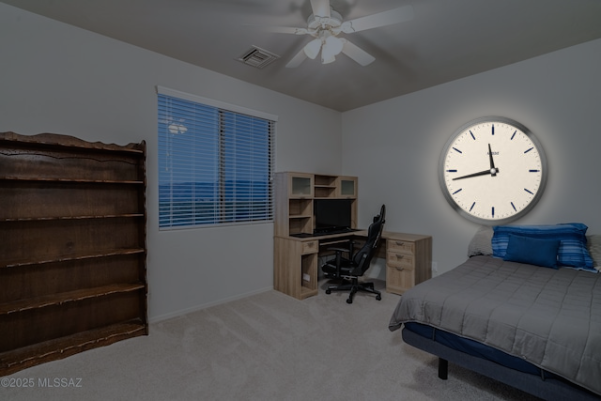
11:43
